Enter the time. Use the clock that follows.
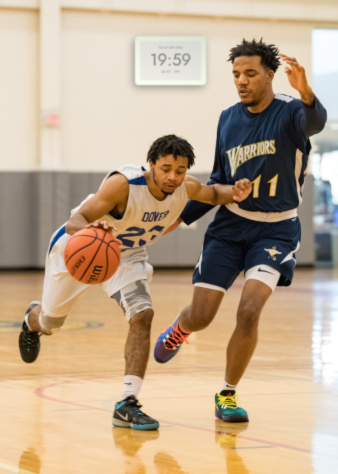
19:59
